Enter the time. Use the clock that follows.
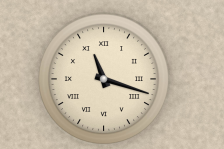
11:18
